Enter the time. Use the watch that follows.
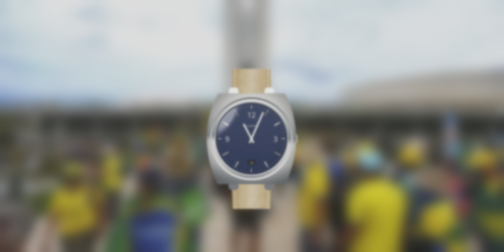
11:04
